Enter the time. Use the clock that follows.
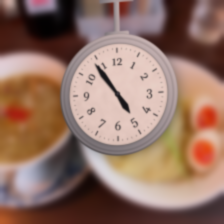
4:54
